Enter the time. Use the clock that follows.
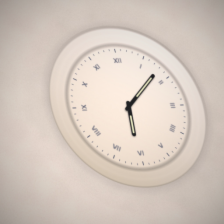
6:08
